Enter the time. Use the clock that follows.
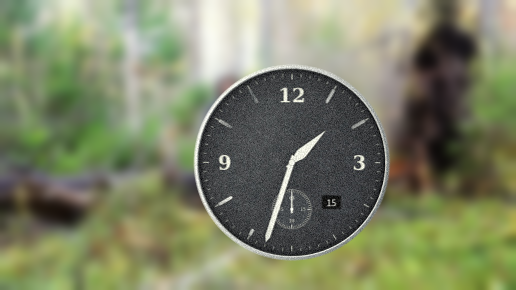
1:33
